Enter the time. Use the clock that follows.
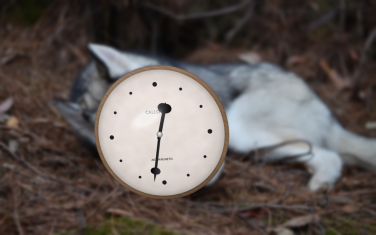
12:32
